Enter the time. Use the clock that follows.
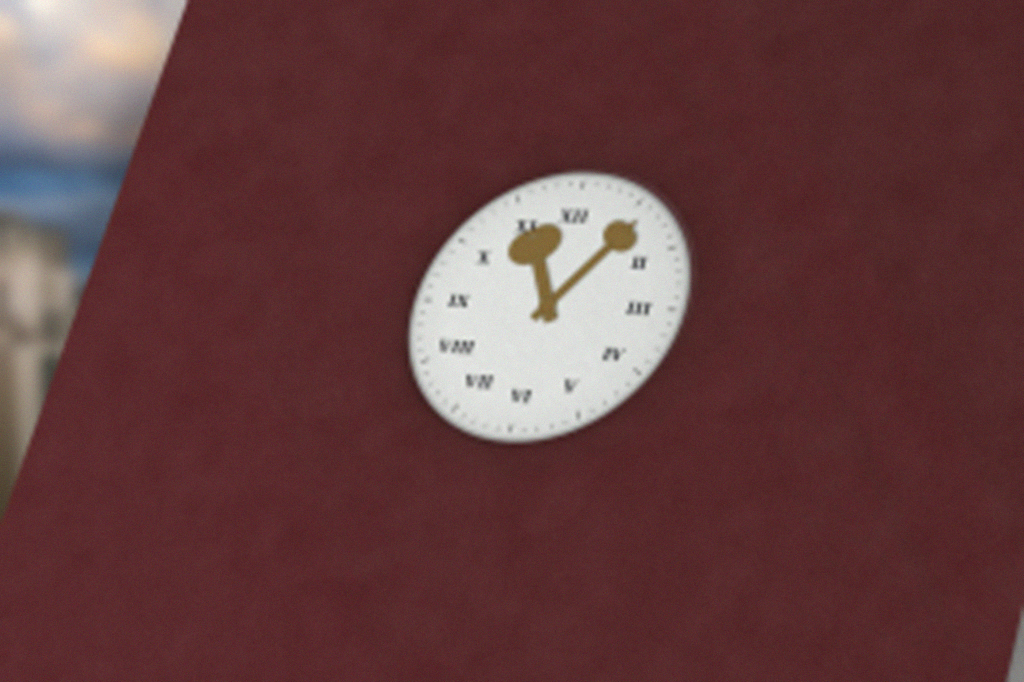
11:06
